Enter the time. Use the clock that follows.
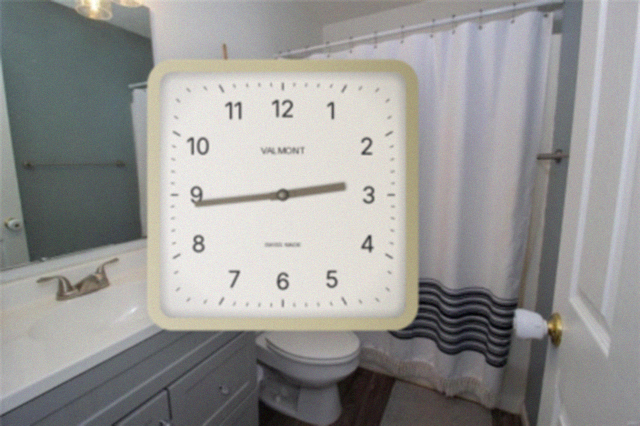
2:44
